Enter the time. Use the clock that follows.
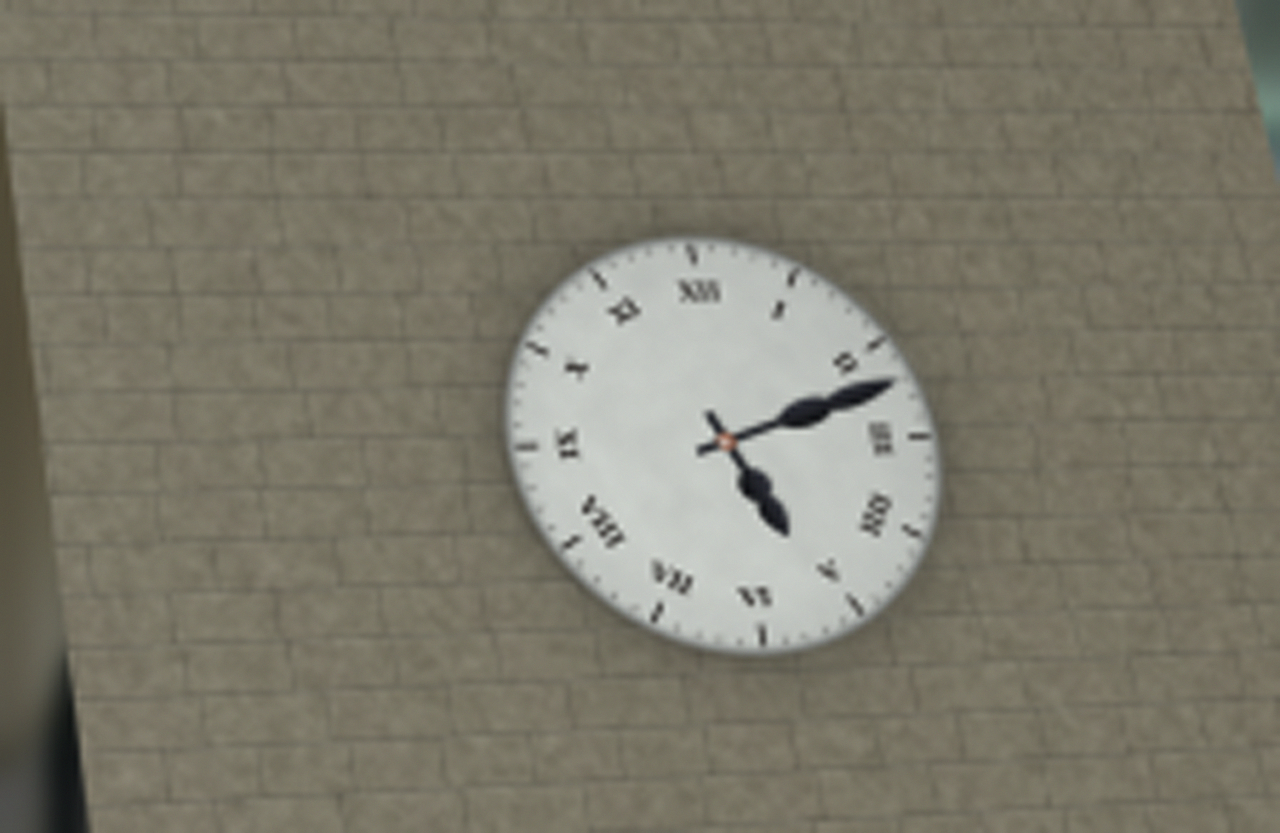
5:12
